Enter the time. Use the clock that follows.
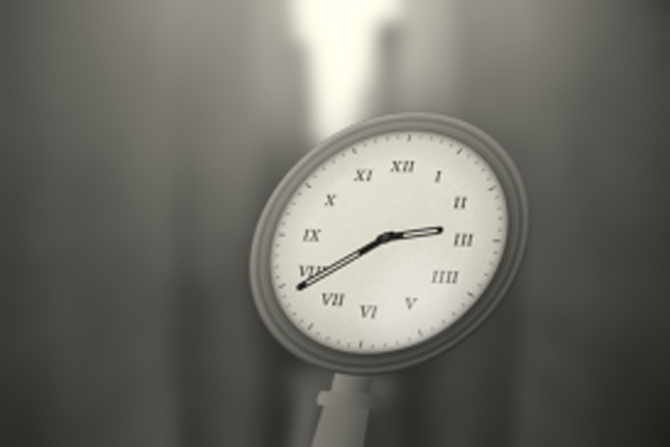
2:39
